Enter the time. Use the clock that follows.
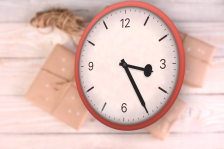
3:25
